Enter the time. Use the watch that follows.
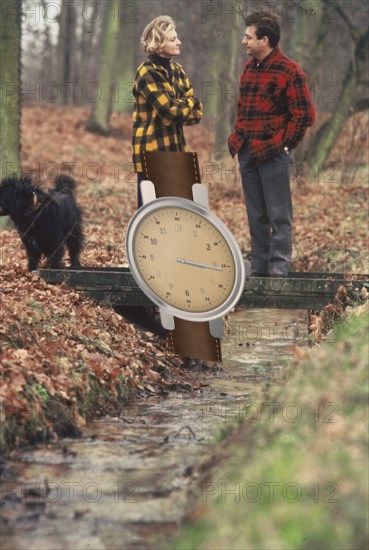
3:16
